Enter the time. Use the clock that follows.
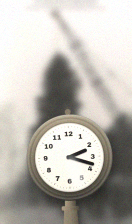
2:18
